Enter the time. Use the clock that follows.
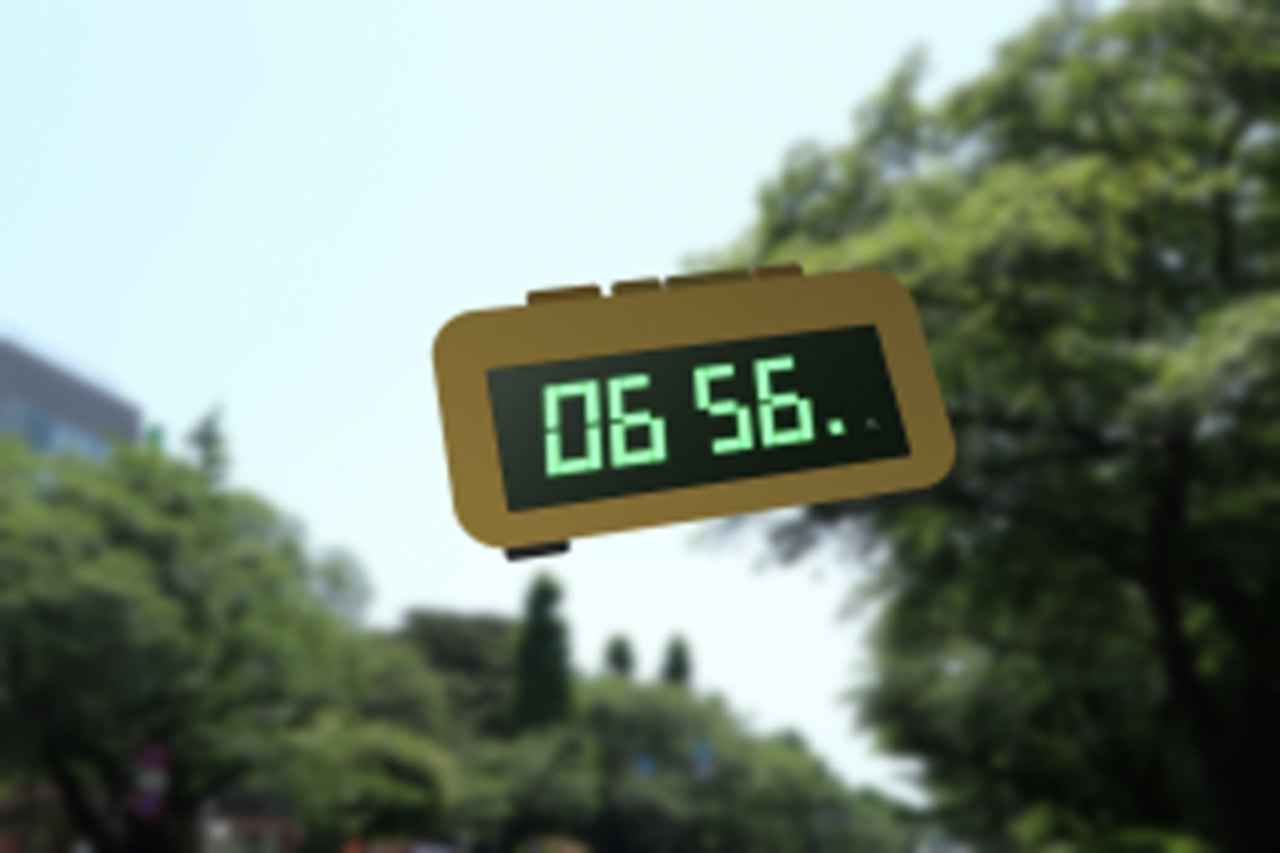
6:56
